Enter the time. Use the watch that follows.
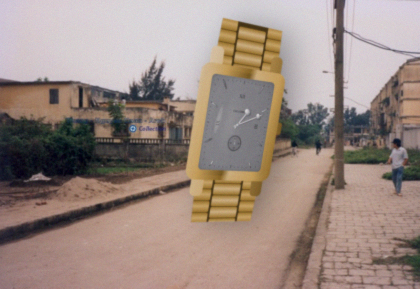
1:11
